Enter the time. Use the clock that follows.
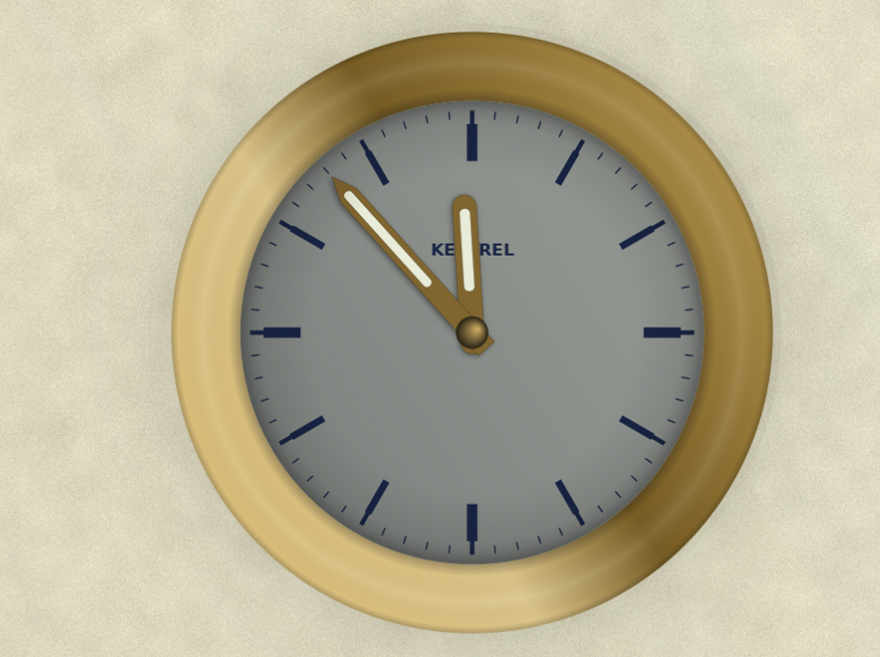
11:53
